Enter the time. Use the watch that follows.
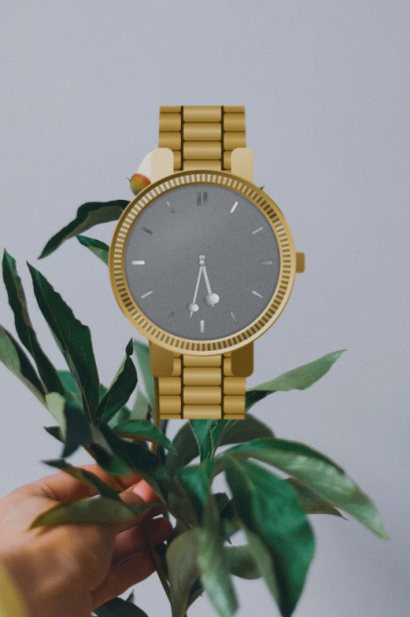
5:32
